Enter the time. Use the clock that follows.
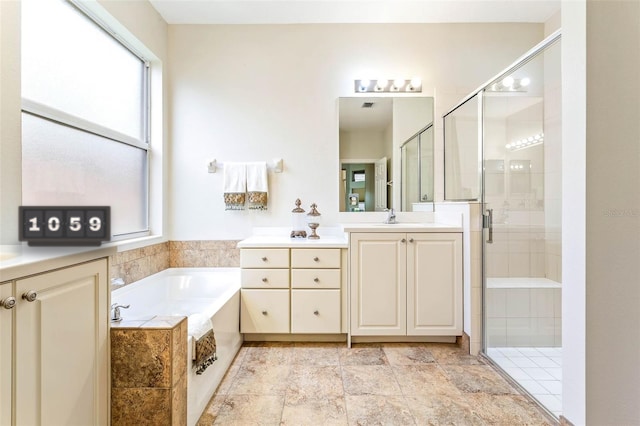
10:59
